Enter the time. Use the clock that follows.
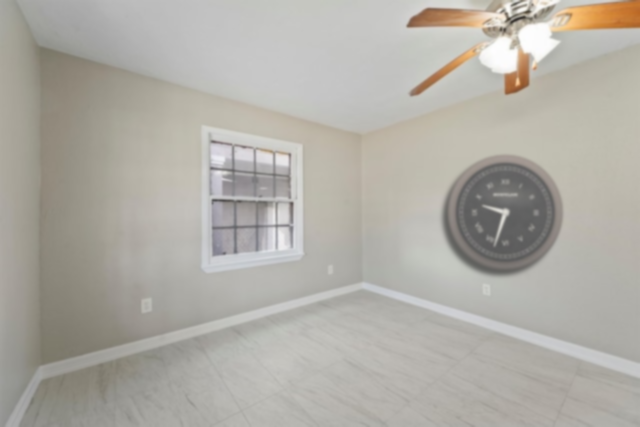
9:33
